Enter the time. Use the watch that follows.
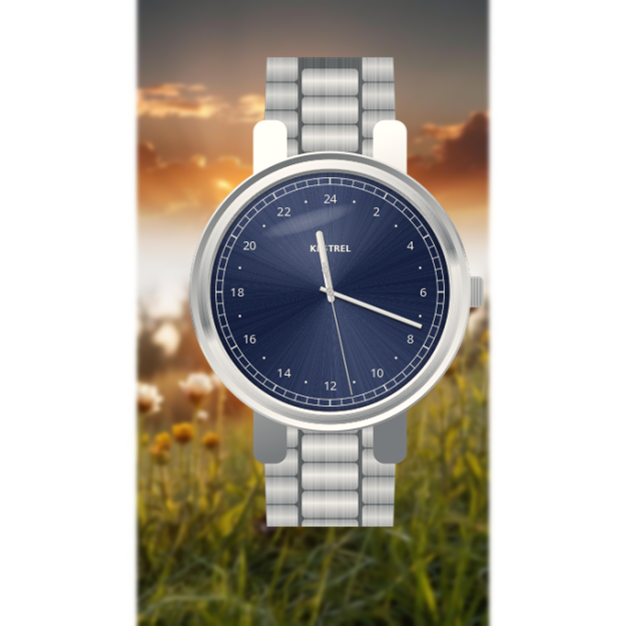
23:18:28
